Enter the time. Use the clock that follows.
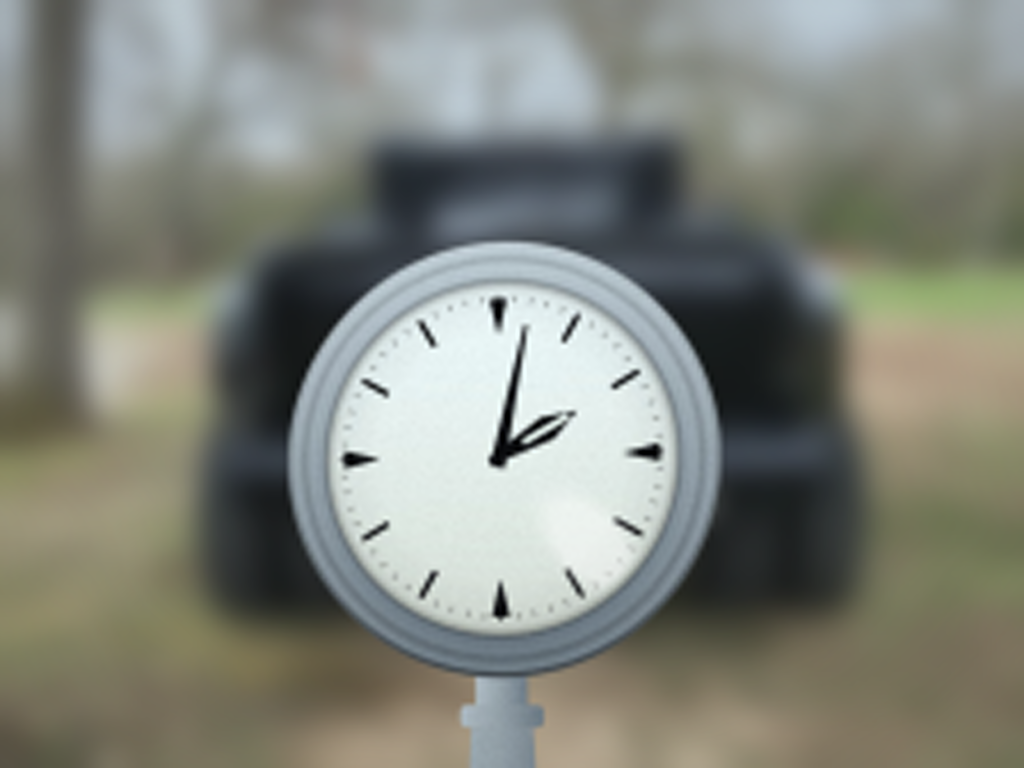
2:02
